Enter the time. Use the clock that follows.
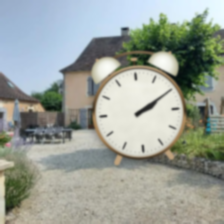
2:10
